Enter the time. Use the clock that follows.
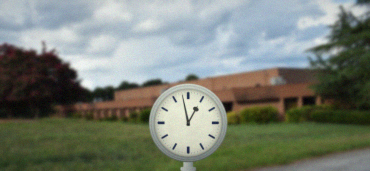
12:58
